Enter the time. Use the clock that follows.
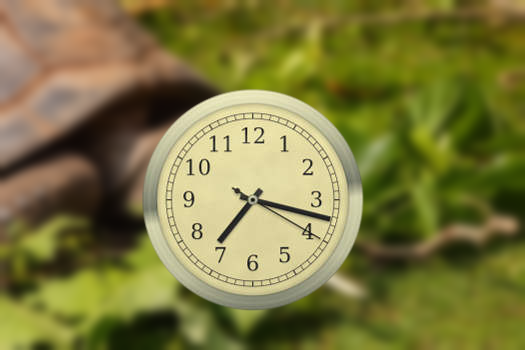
7:17:20
